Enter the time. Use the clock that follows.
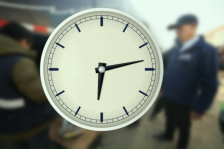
6:13
